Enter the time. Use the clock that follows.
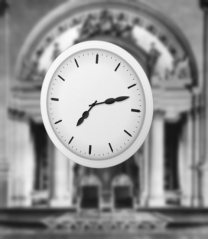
7:12
